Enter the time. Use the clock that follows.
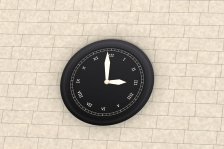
2:59
